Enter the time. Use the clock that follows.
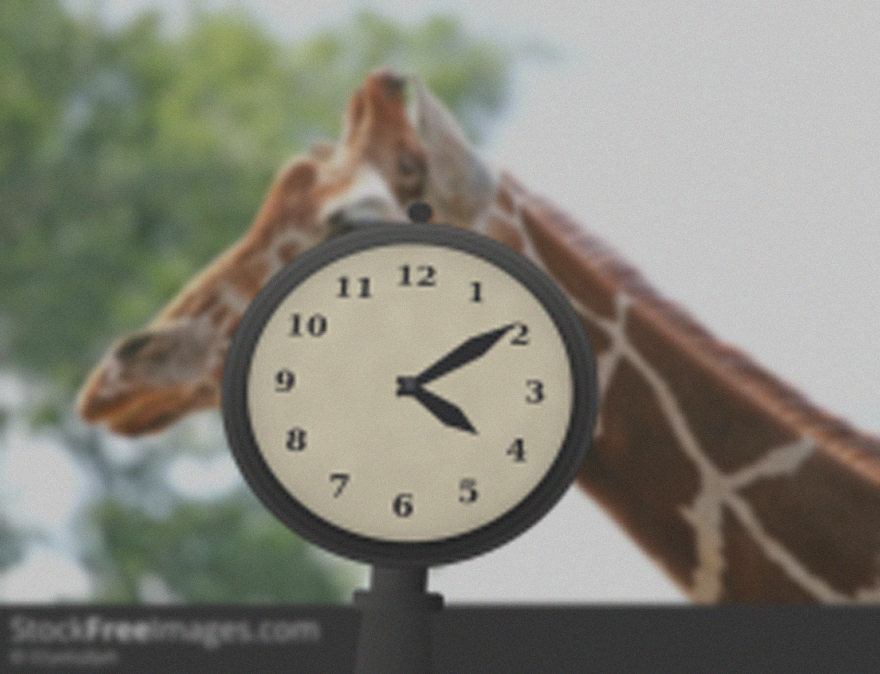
4:09
